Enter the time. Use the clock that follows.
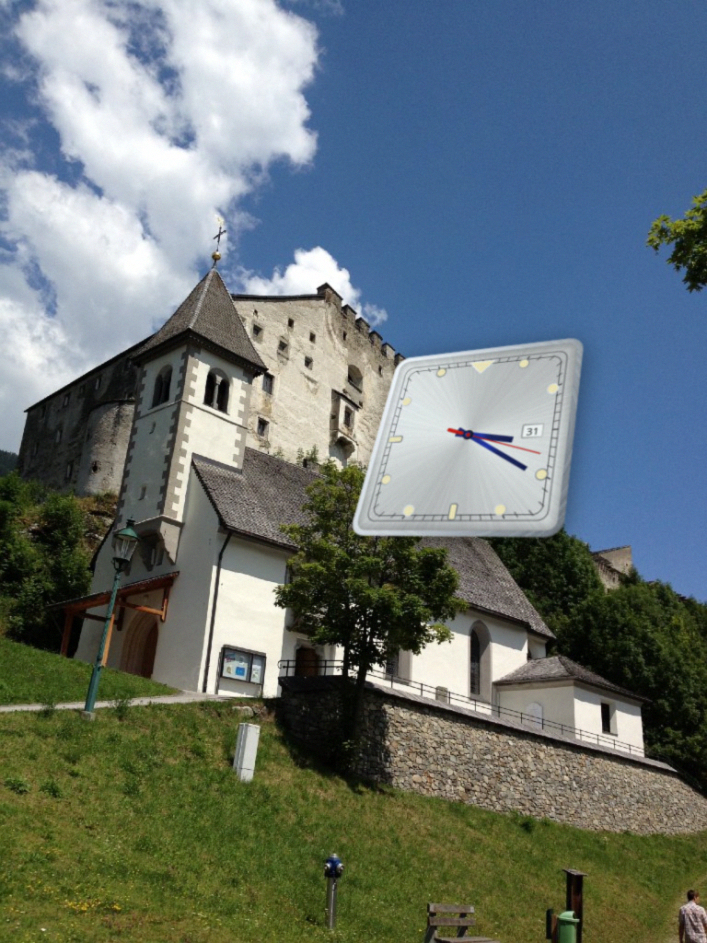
3:20:18
